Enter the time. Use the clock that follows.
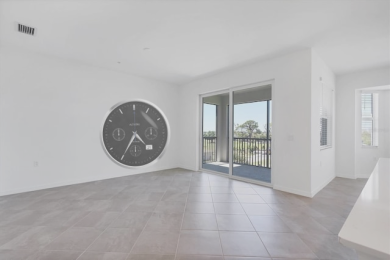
4:35
